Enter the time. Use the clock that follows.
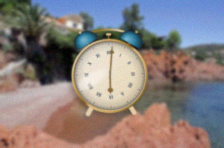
6:01
